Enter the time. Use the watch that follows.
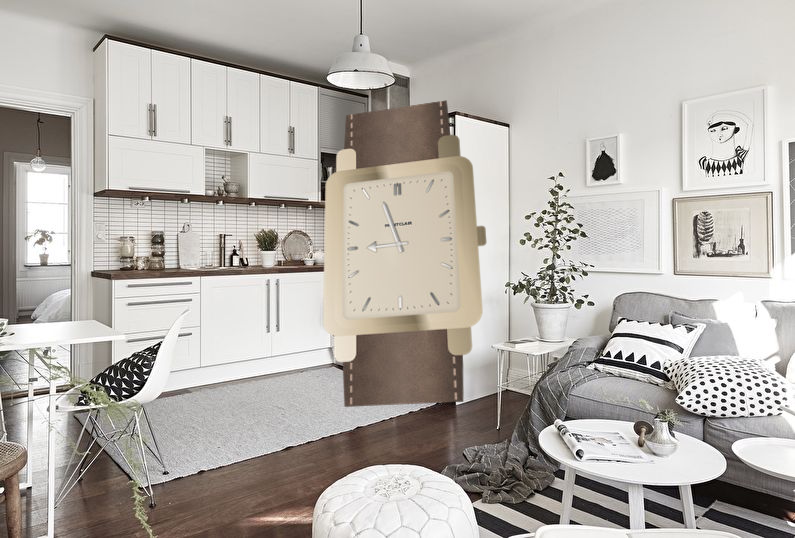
8:57
